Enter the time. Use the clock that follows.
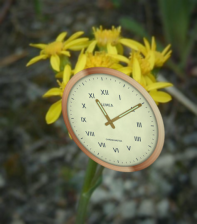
11:10
